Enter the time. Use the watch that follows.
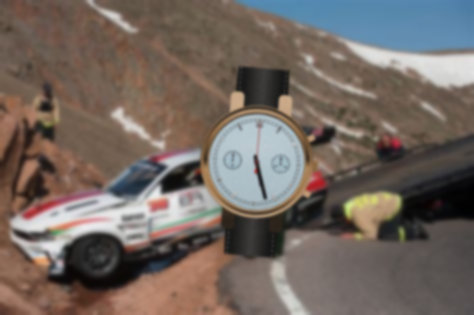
5:27
